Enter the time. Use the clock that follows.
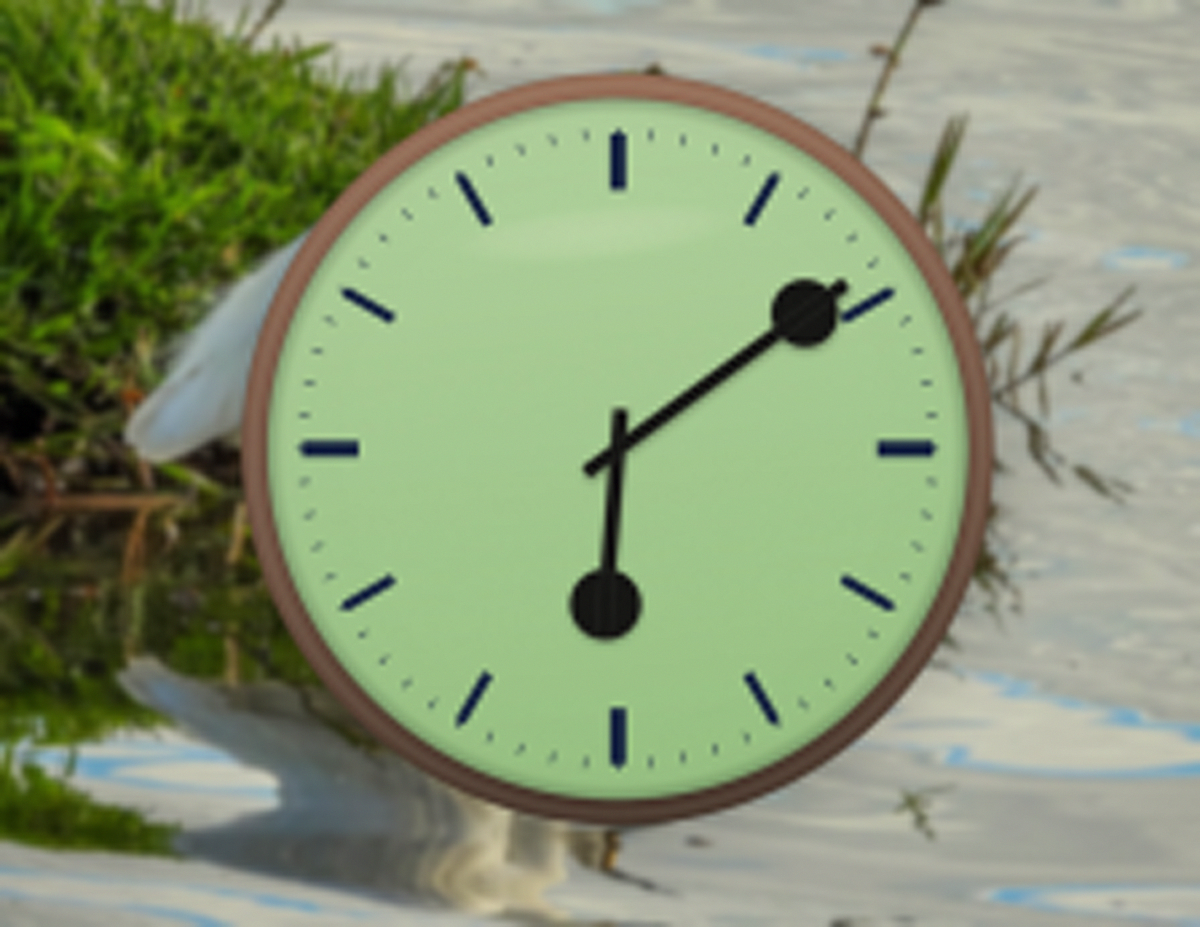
6:09
